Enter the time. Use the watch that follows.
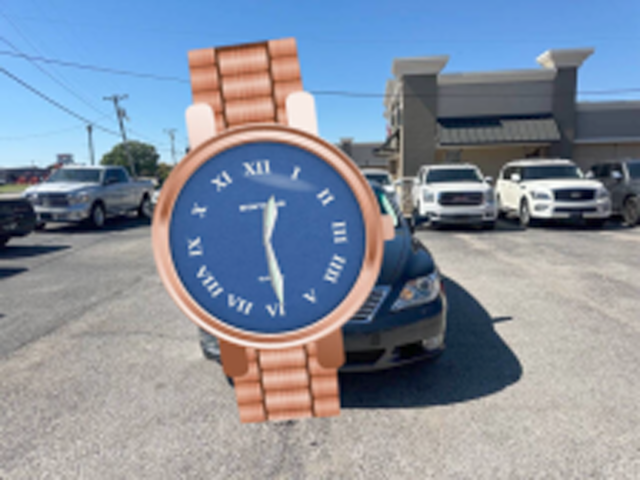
12:29
